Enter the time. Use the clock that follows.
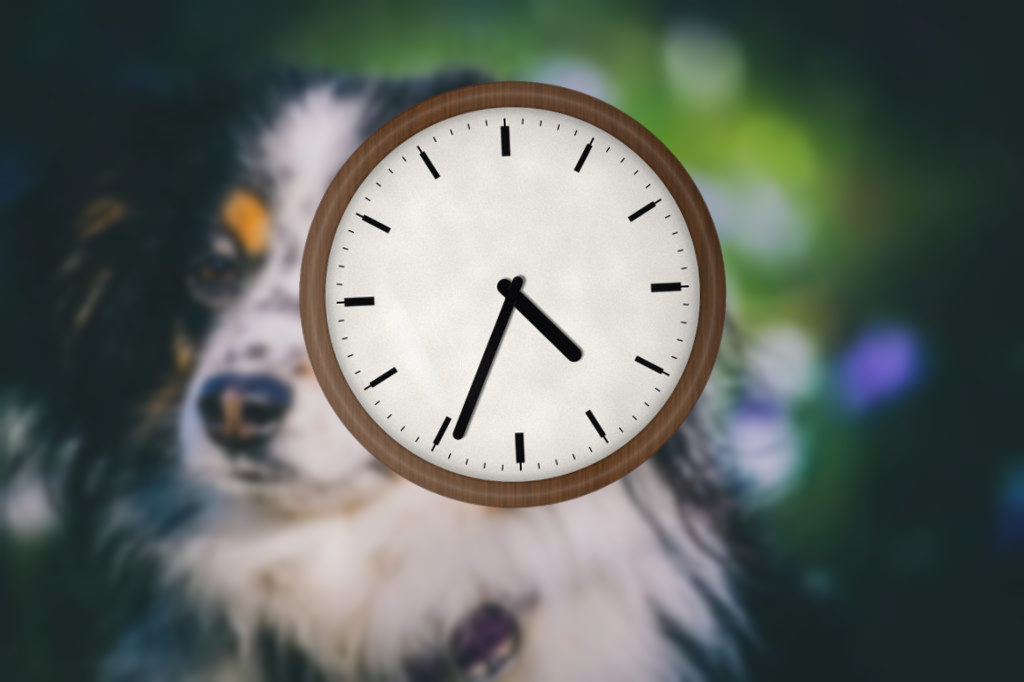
4:34
